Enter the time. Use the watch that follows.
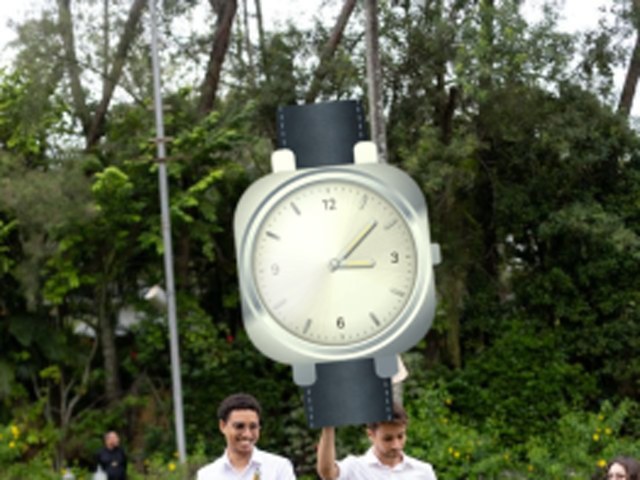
3:08
